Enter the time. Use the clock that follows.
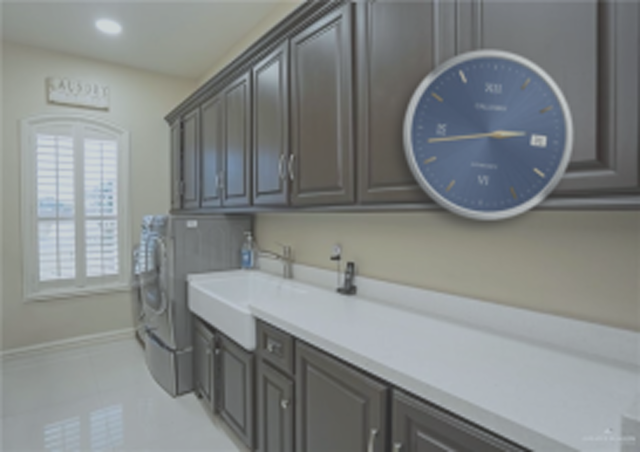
2:43
